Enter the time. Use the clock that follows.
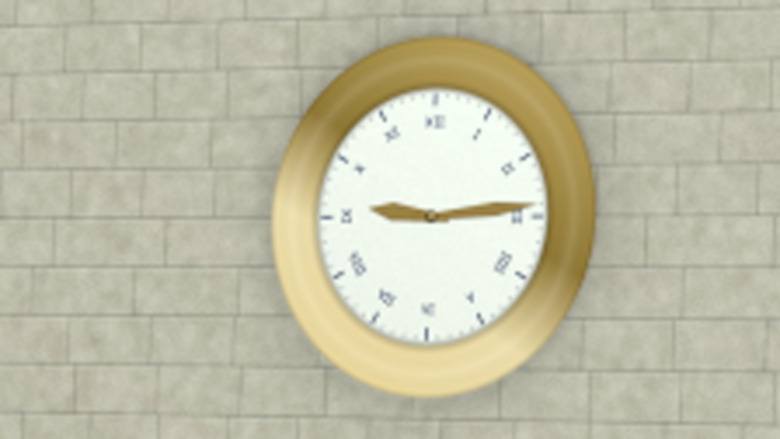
9:14
